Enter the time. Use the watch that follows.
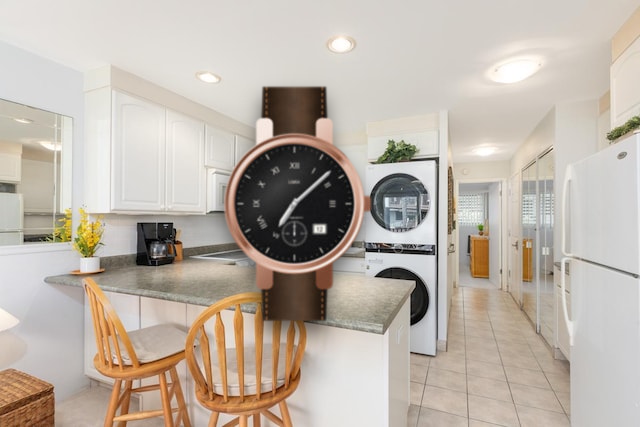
7:08
